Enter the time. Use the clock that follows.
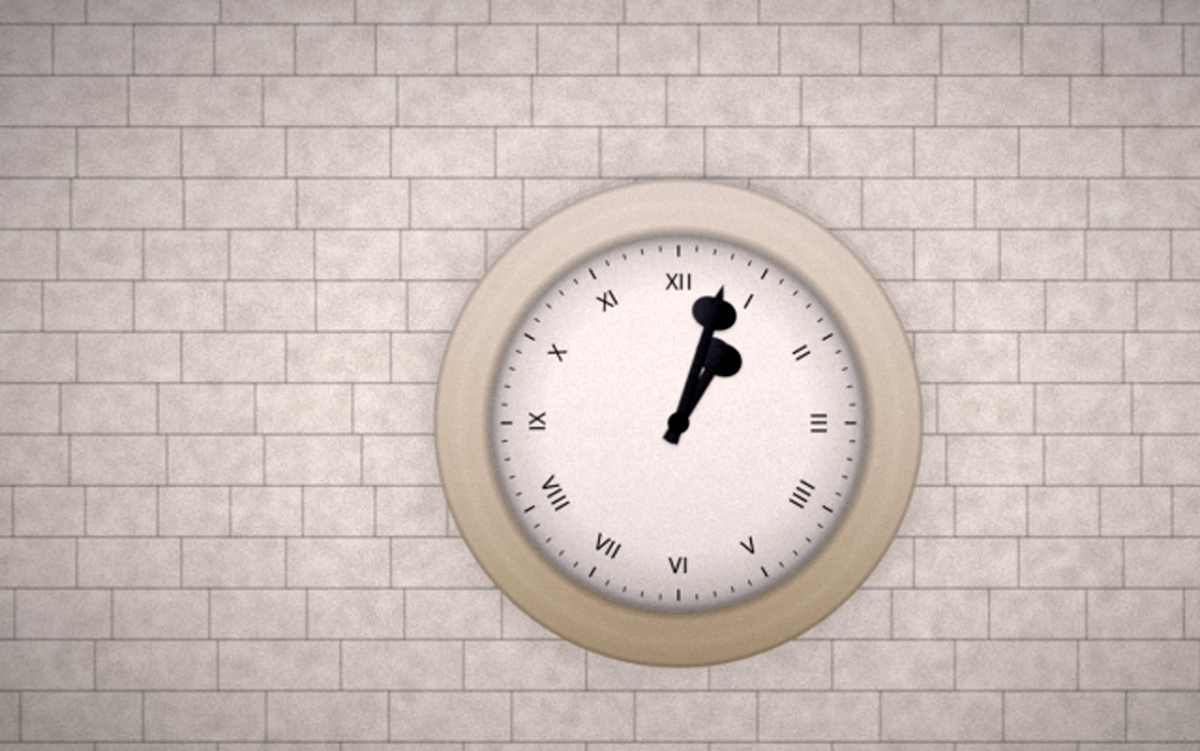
1:03
